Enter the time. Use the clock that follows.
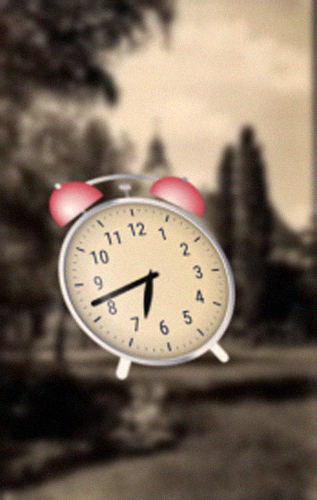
6:42
